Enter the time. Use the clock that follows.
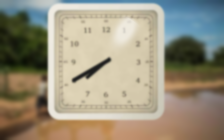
7:40
